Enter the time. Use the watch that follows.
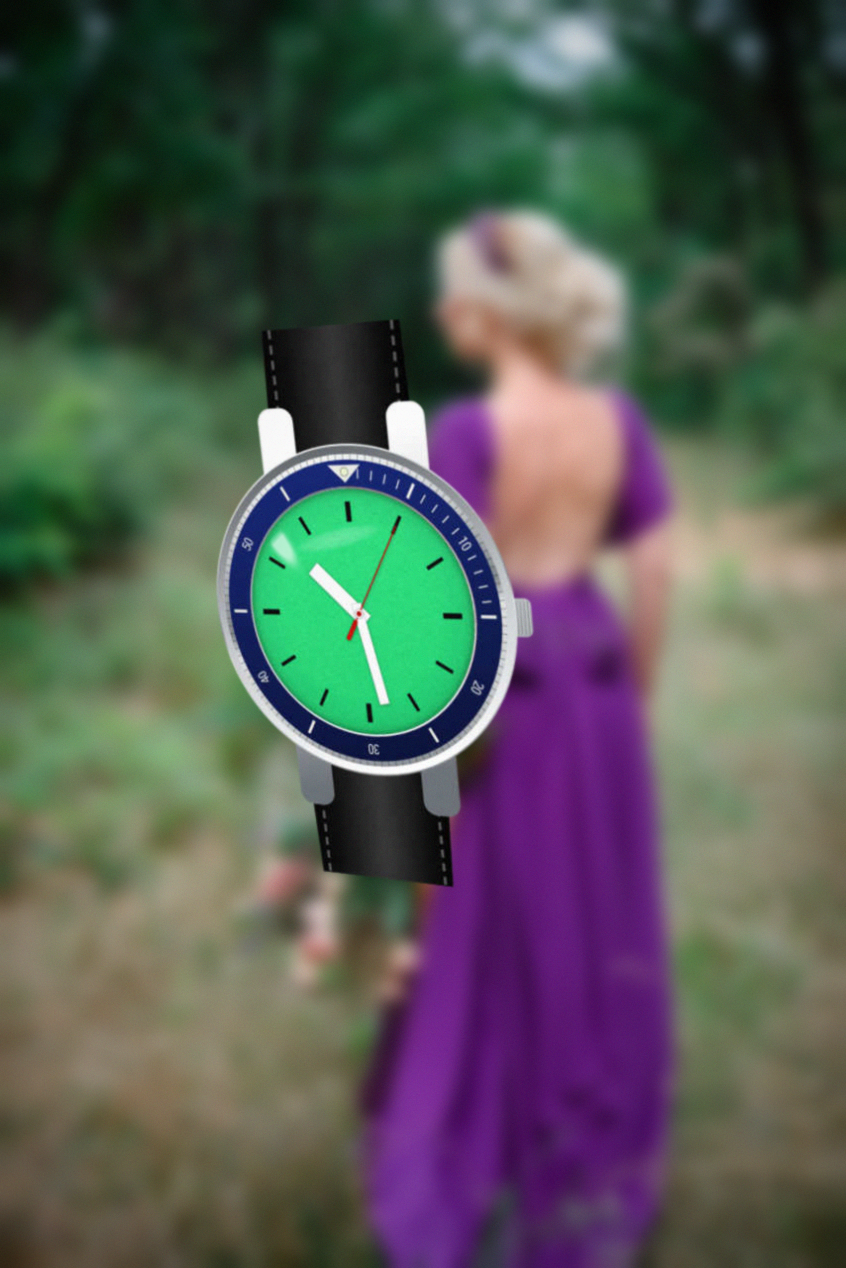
10:28:05
